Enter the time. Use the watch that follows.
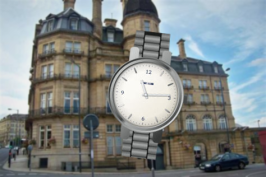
11:14
